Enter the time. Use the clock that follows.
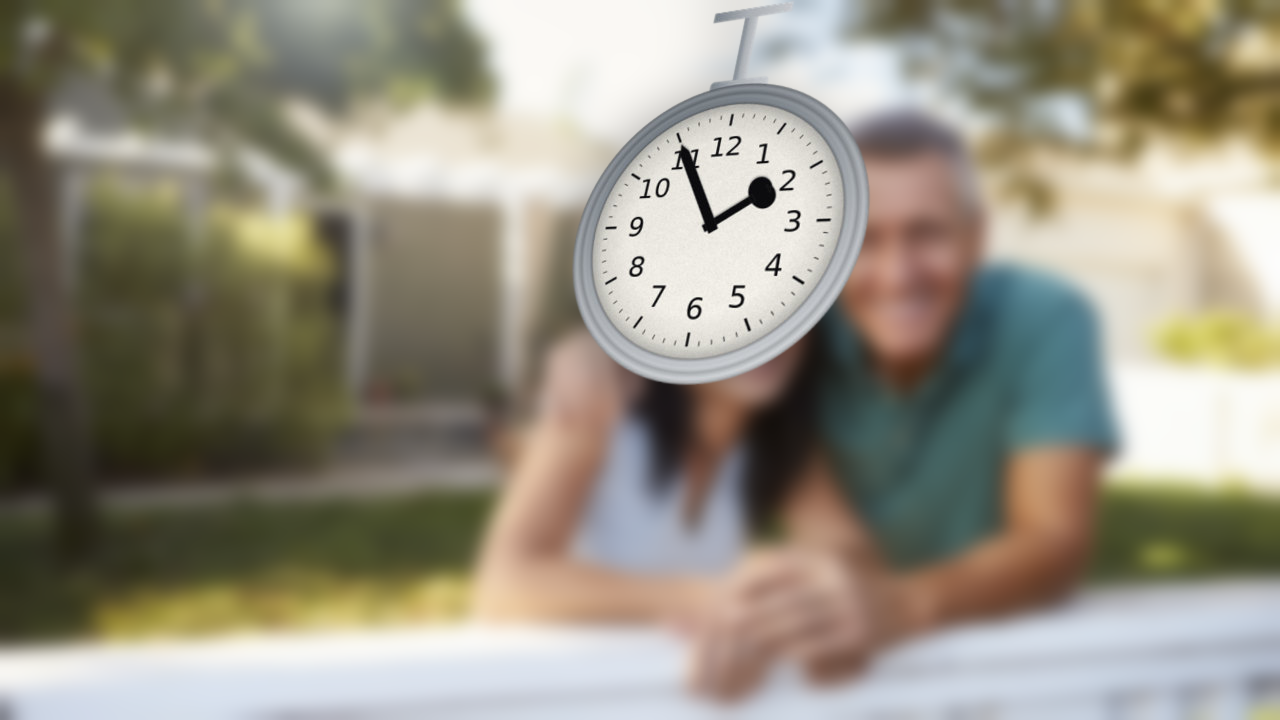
1:55
